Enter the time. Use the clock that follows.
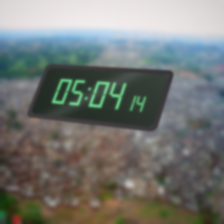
5:04:14
